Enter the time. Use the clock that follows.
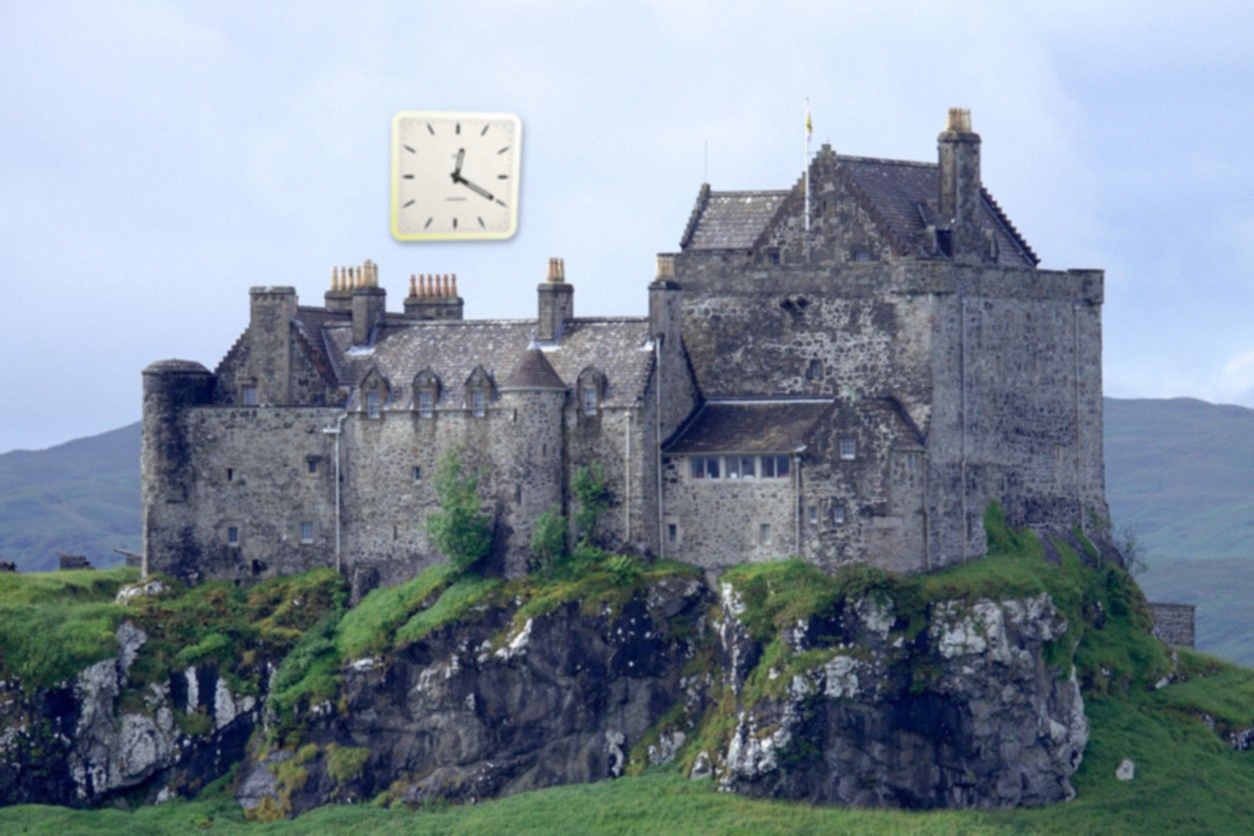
12:20
